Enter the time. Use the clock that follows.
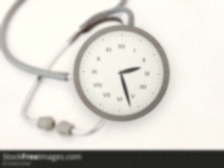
2:27
